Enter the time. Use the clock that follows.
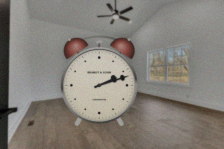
2:12
